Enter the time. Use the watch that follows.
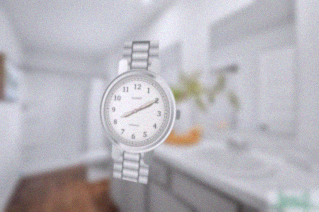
8:10
